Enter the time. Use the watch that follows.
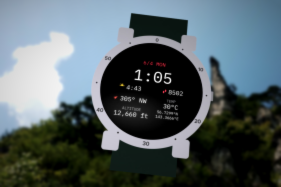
1:05
